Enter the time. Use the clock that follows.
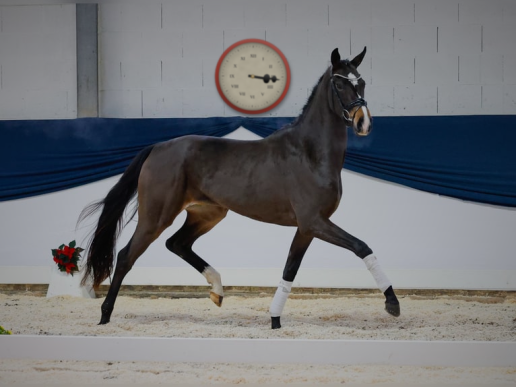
3:16
